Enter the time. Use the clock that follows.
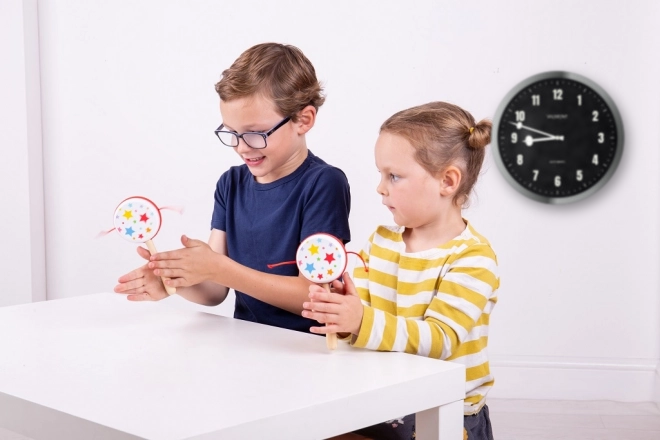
8:48
